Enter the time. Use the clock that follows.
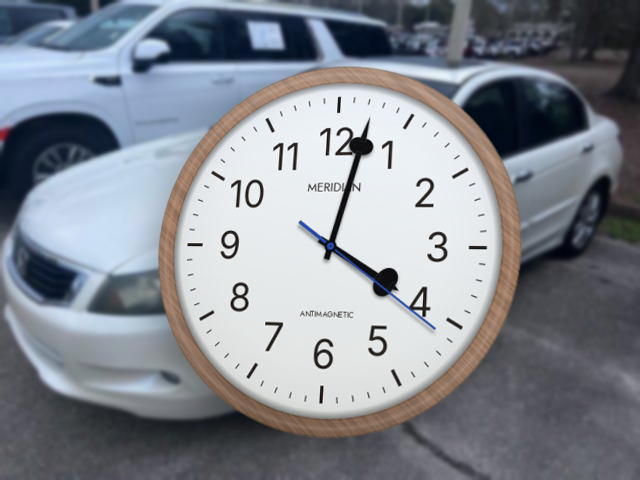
4:02:21
